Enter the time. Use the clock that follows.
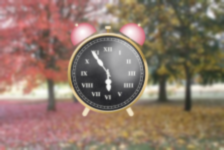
5:54
